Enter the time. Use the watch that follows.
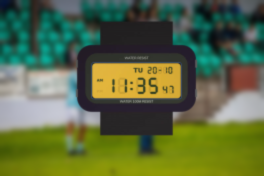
11:35
